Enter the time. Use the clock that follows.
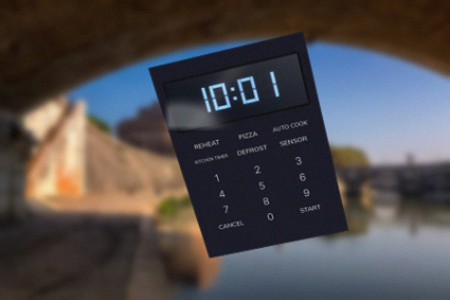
10:01
